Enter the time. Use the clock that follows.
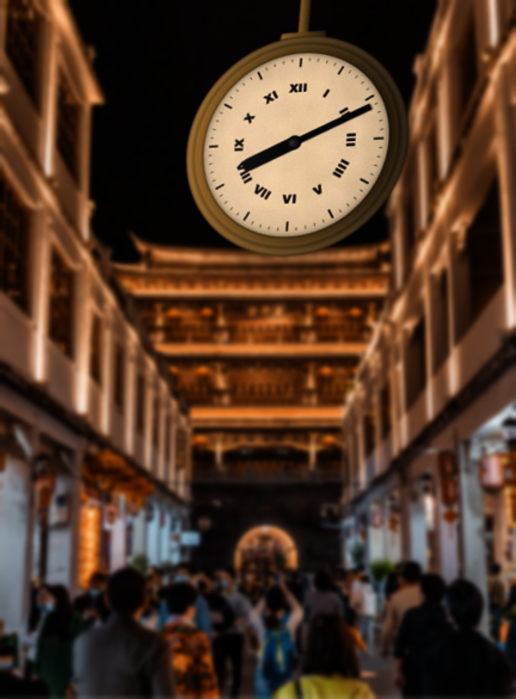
8:11
